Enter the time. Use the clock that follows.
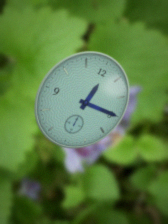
12:15
